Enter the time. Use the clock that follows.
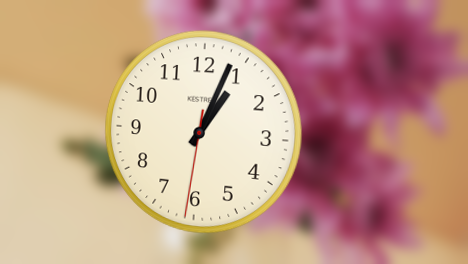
1:03:31
